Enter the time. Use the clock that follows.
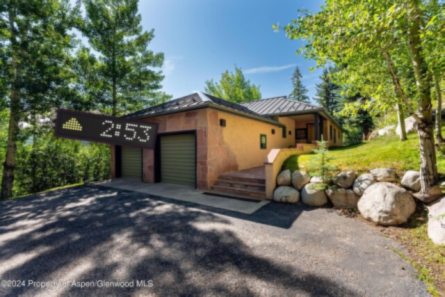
2:53
